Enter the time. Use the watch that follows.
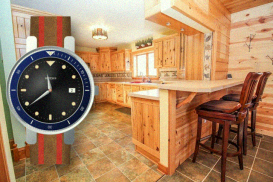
11:39
